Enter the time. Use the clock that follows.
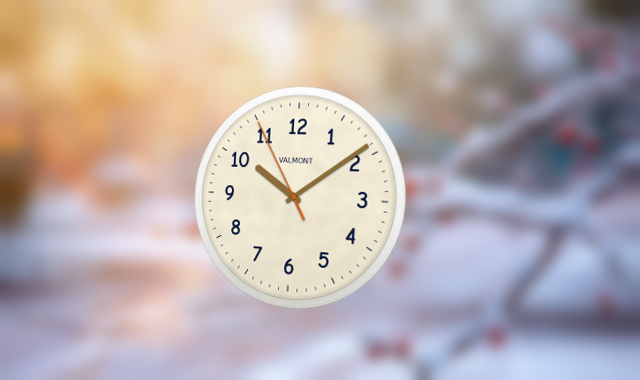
10:08:55
